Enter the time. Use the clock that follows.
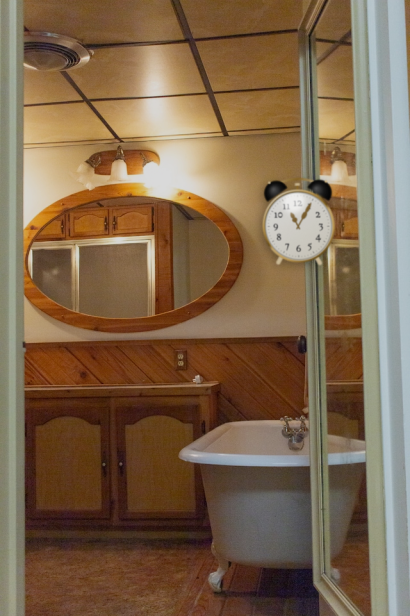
11:05
